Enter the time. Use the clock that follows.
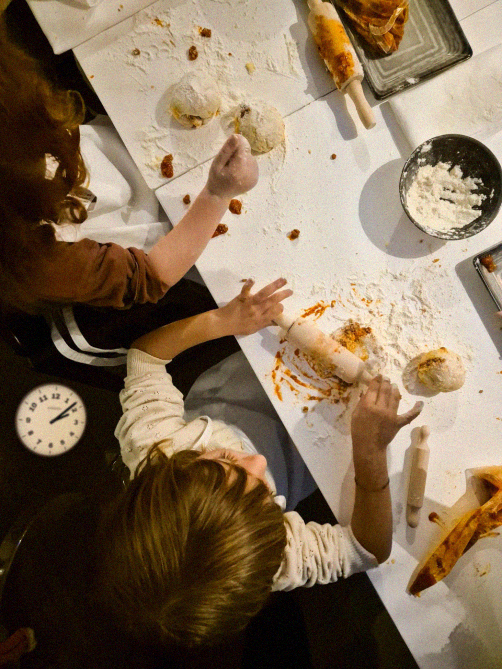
2:08
